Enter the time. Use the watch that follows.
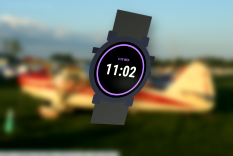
11:02
